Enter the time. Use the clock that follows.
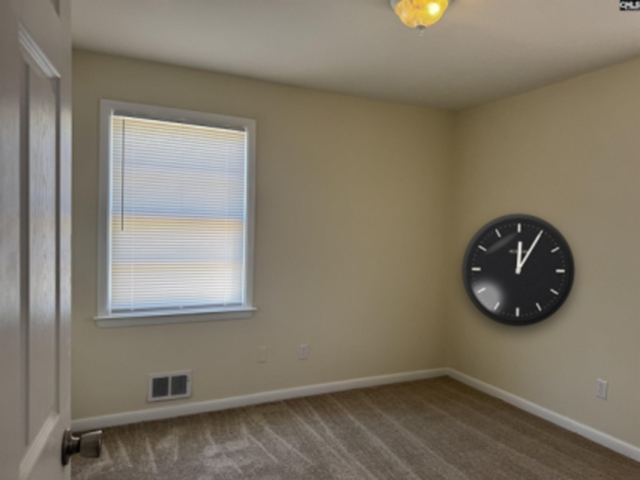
12:05
